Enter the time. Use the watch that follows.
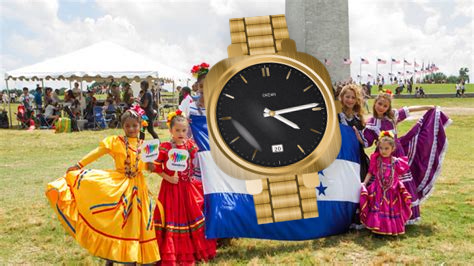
4:14
